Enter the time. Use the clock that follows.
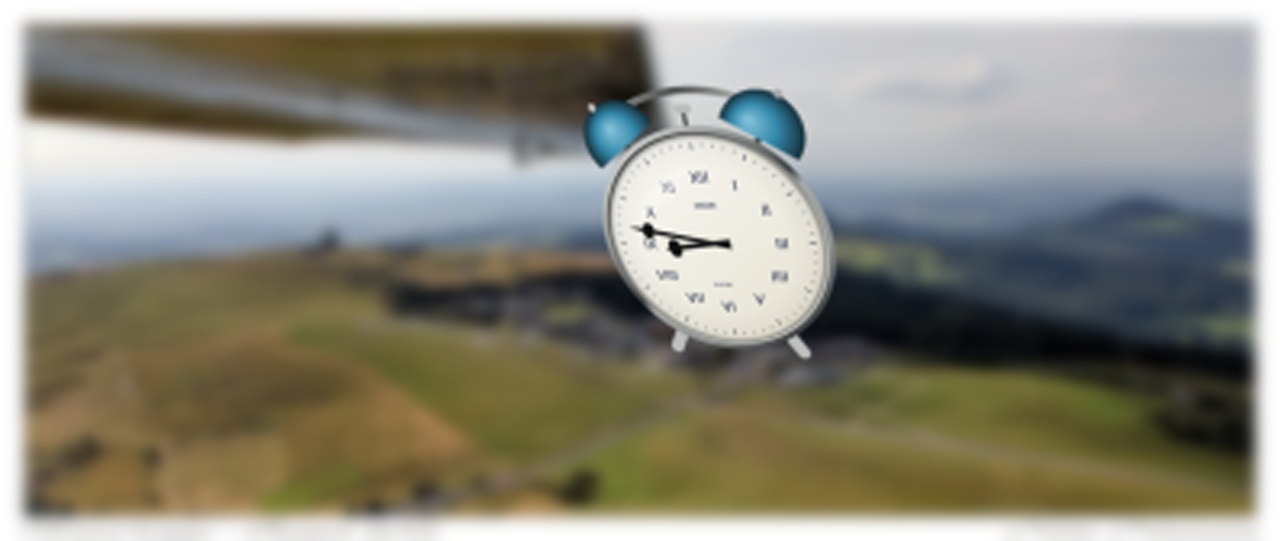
8:47
